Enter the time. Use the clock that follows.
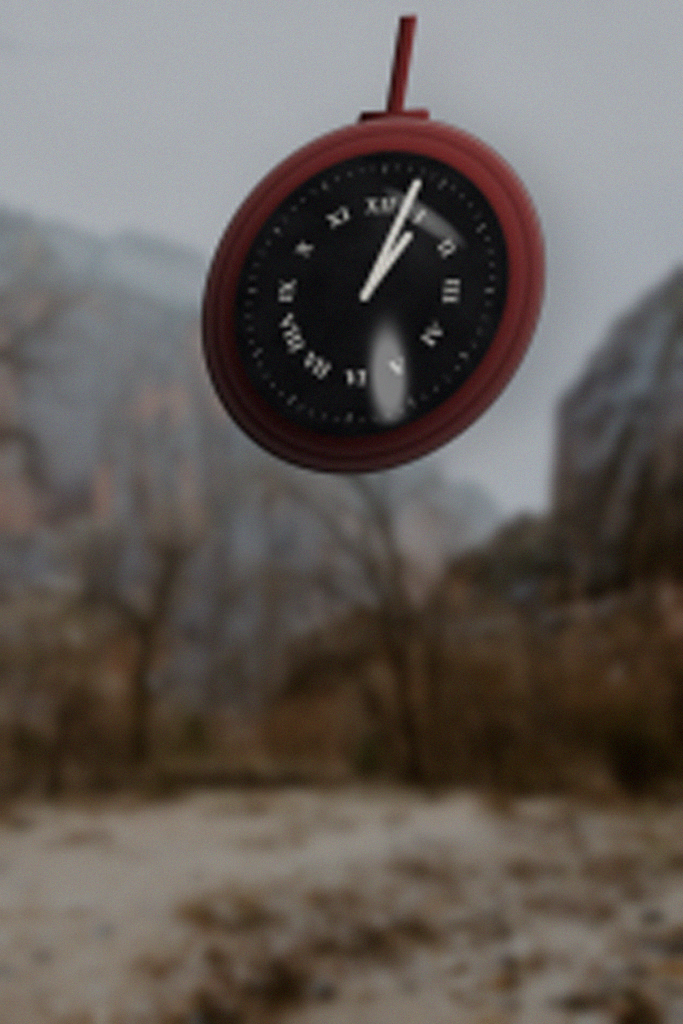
1:03
